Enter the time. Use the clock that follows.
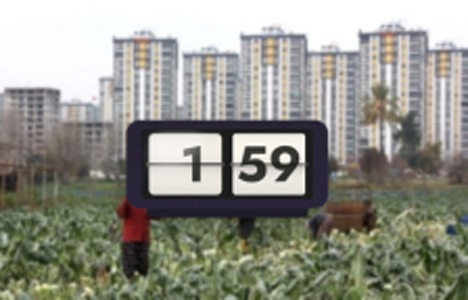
1:59
